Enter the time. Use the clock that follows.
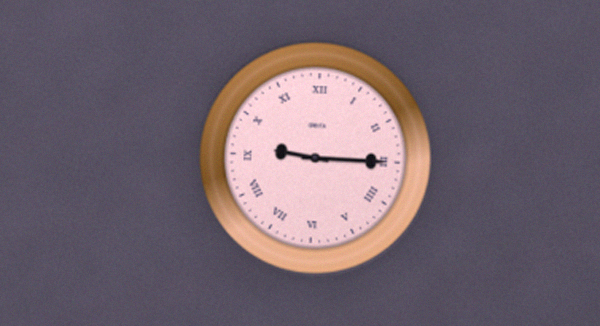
9:15
